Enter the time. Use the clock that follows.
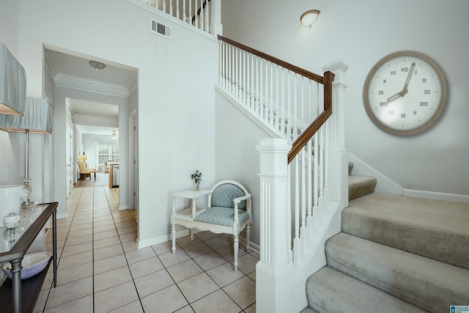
8:03
